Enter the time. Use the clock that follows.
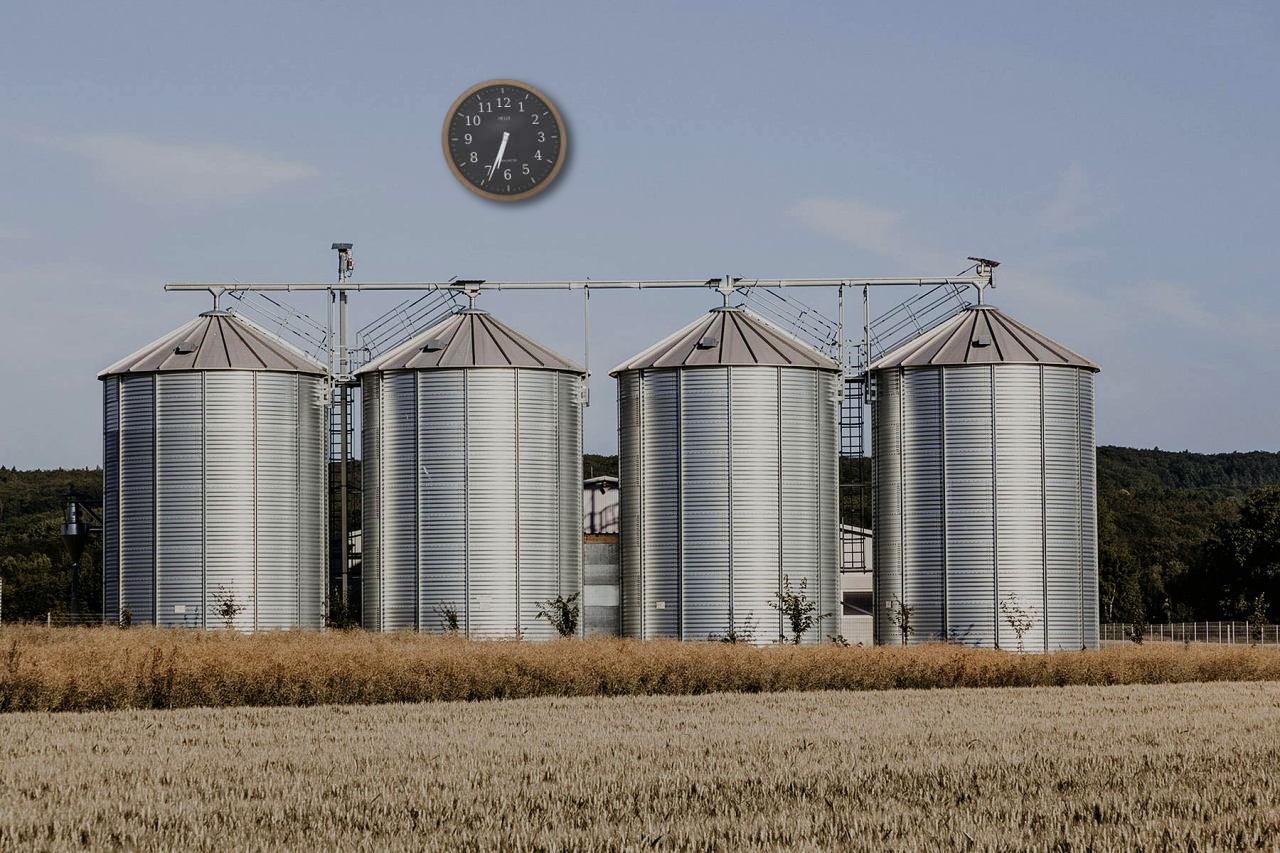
6:34
